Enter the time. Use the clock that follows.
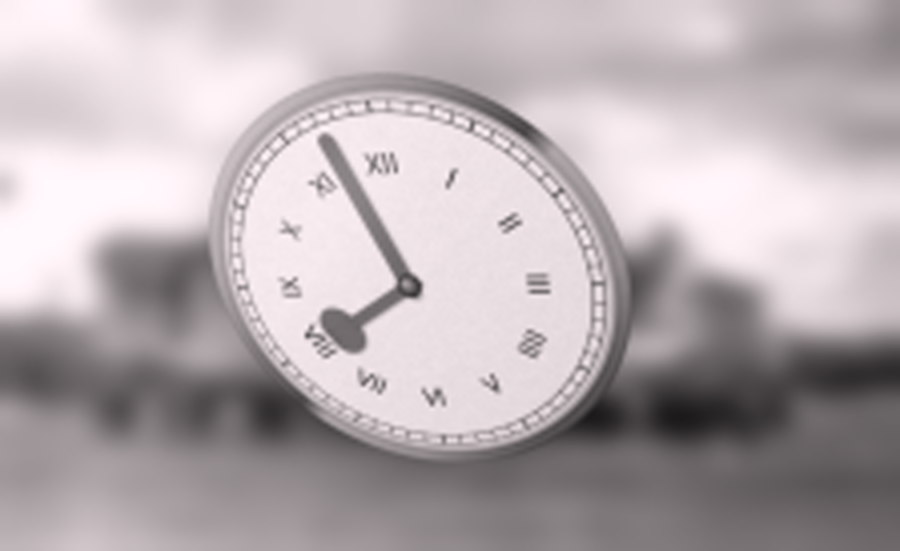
7:57
